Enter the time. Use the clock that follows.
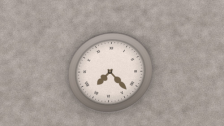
7:23
